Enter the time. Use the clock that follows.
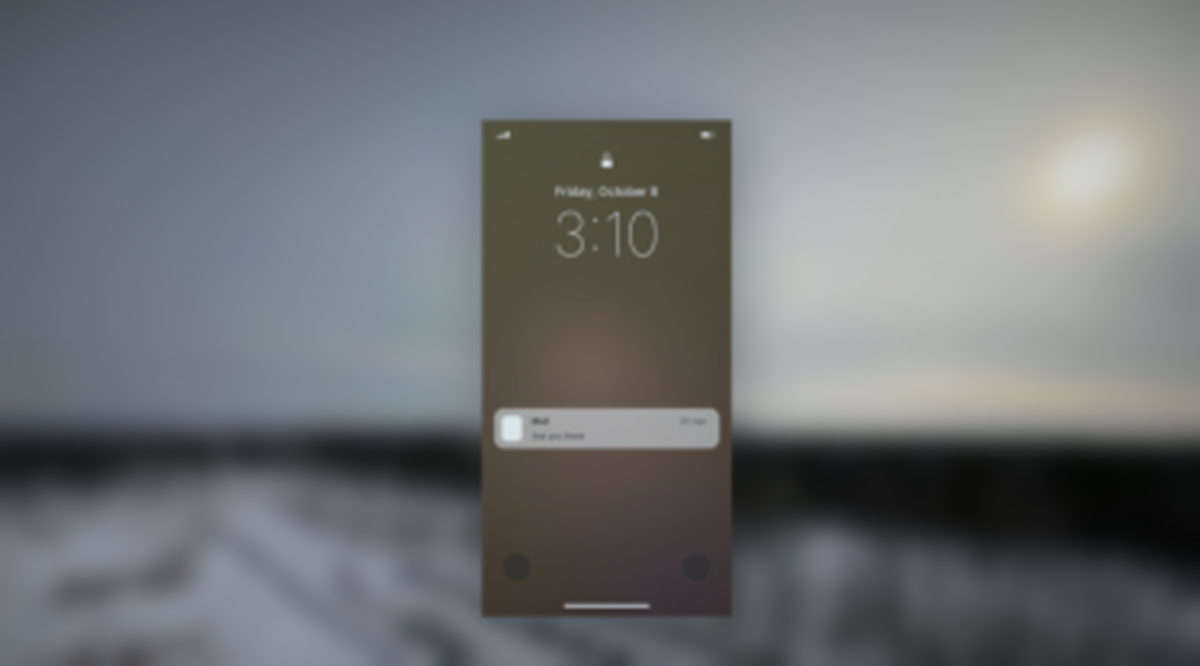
3:10
